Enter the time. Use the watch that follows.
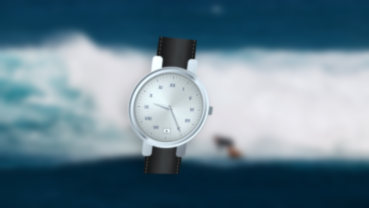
9:25
